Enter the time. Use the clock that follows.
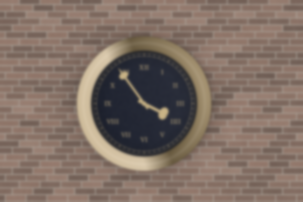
3:54
